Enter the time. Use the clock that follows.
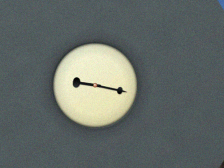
9:17
